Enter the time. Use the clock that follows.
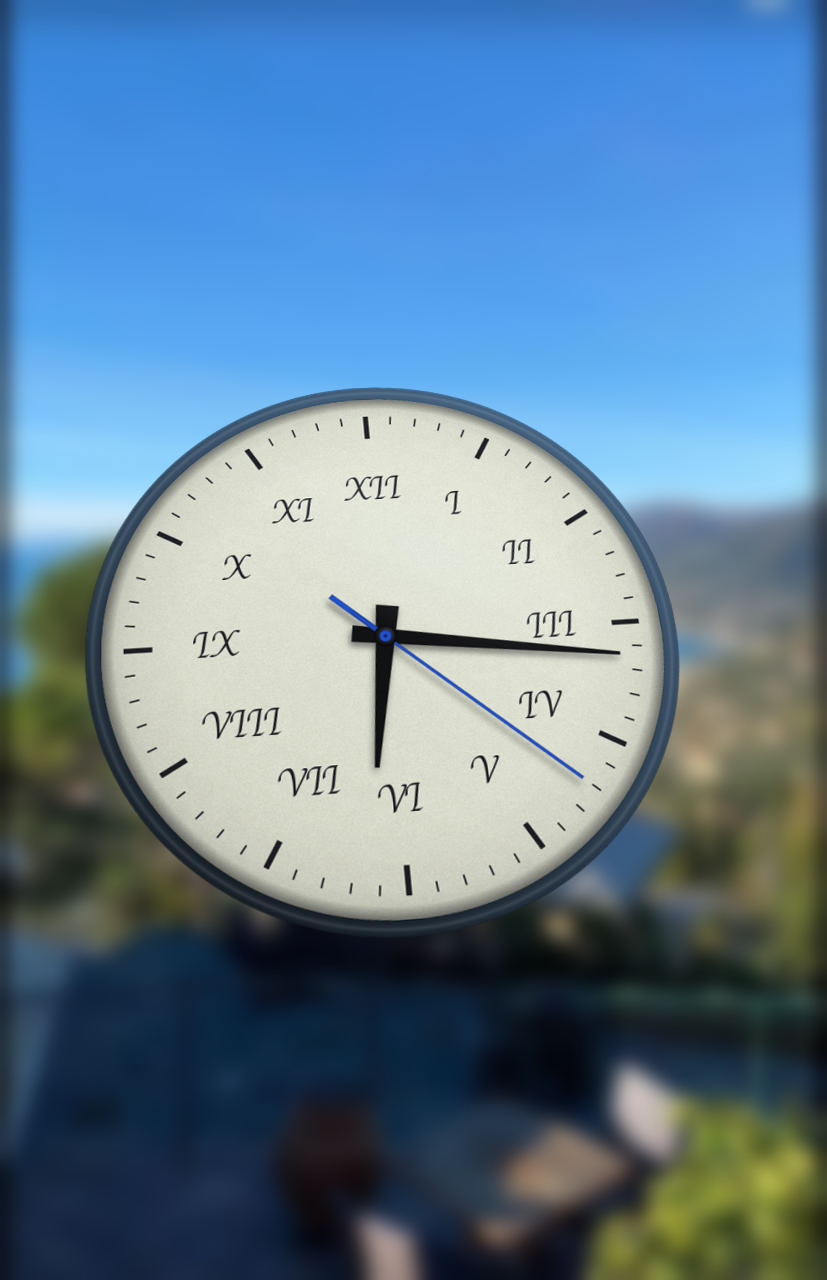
6:16:22
